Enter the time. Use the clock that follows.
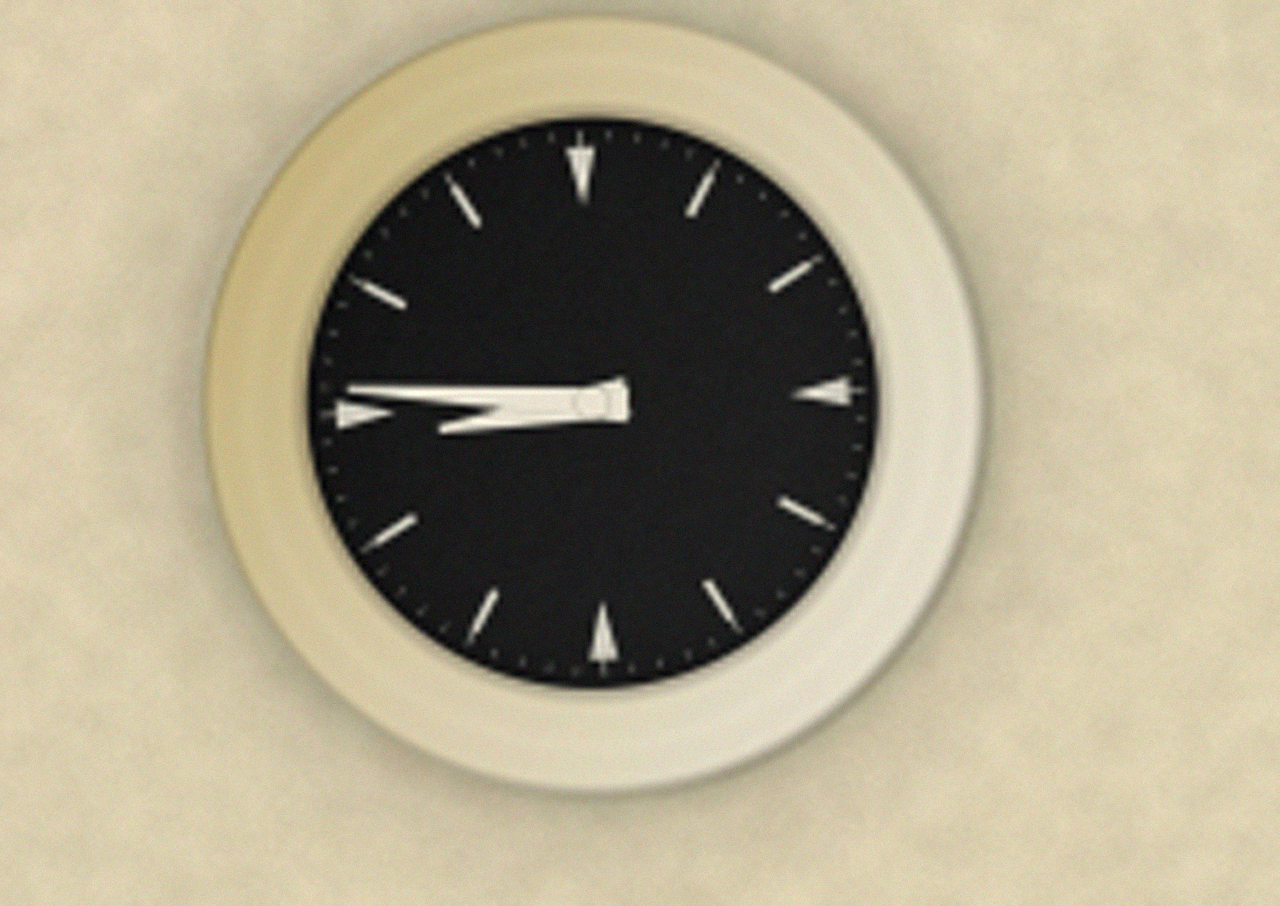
8:46
